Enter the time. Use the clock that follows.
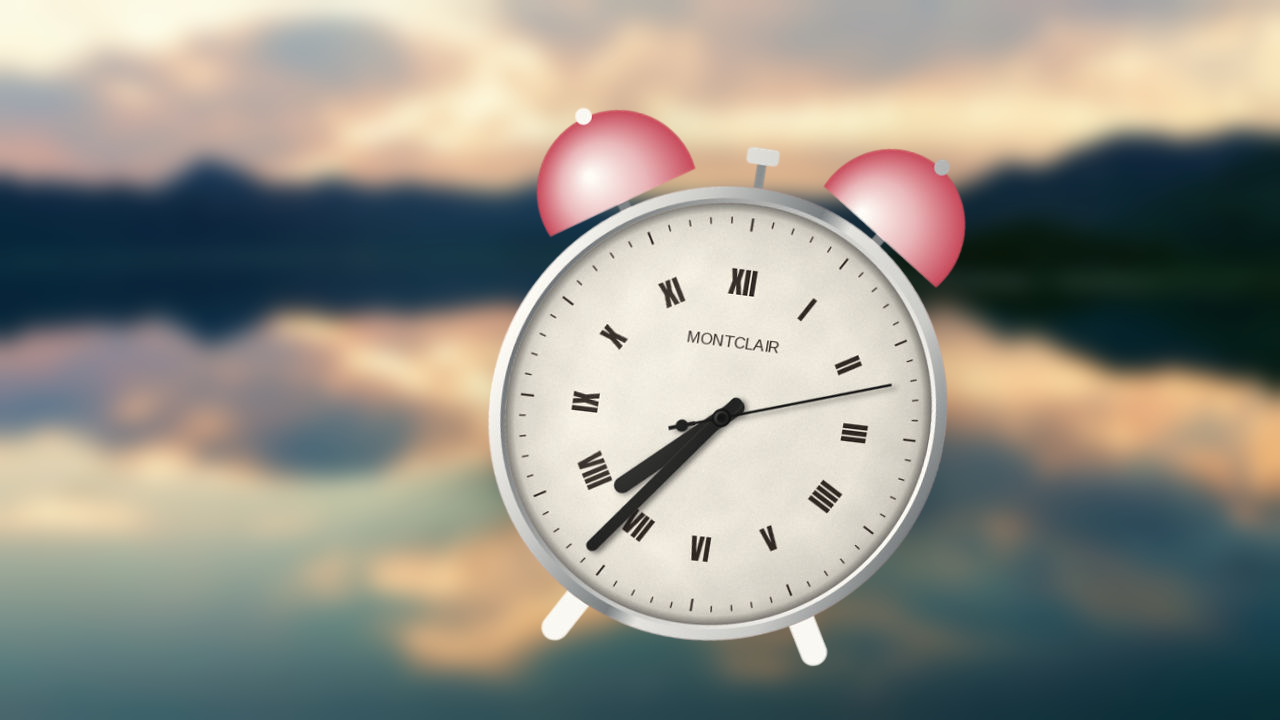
7:36:12
